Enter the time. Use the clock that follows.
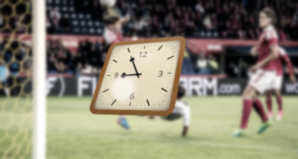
8:55
